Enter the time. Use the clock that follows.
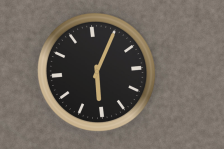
6:05
